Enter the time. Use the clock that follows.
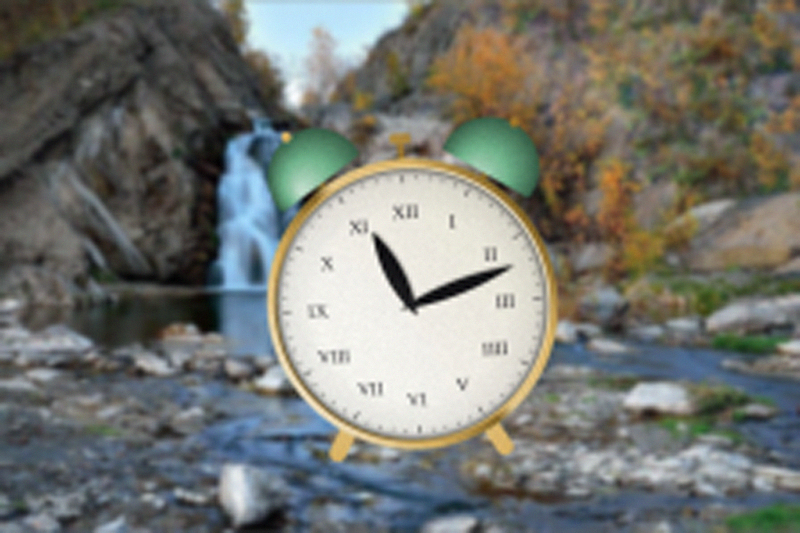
11:12
